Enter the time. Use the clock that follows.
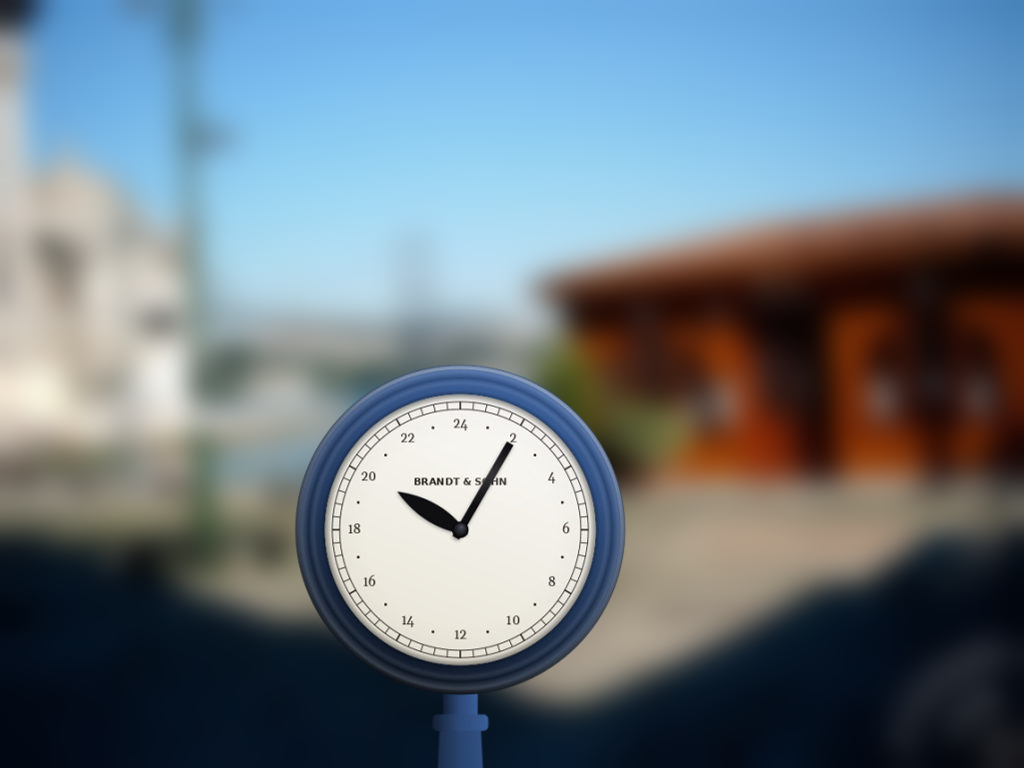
20:05
